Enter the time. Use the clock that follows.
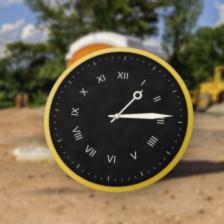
1:14
